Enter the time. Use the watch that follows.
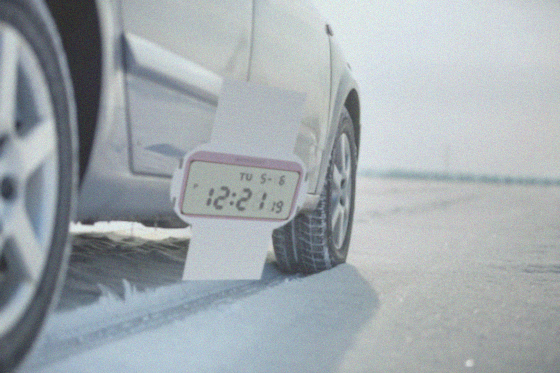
12:21:19
